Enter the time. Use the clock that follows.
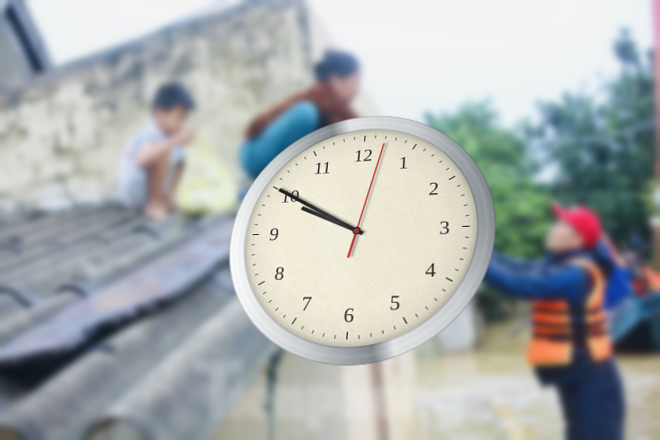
9:50:02
